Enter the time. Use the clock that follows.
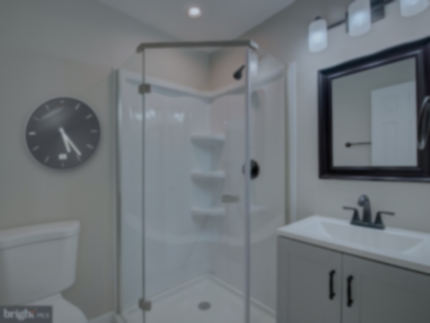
5:24
